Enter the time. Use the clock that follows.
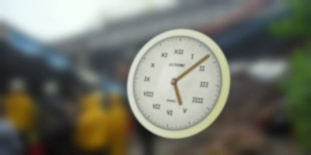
5:08
